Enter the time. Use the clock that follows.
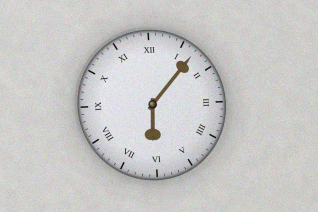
6:07
